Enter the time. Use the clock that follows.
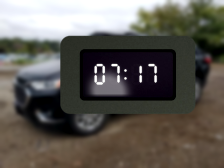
7:17
